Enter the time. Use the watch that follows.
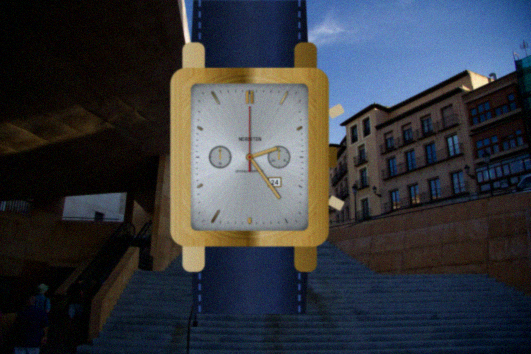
2:24
